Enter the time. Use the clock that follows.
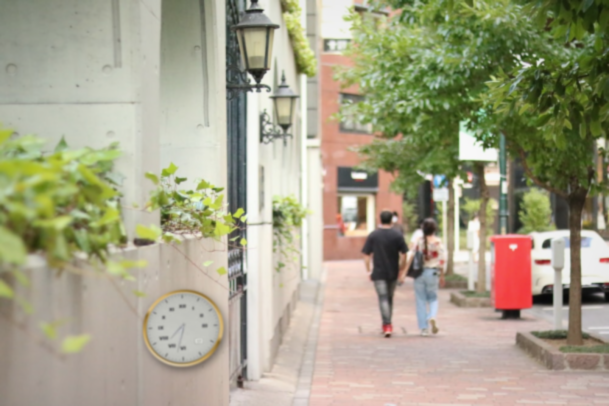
7:32
